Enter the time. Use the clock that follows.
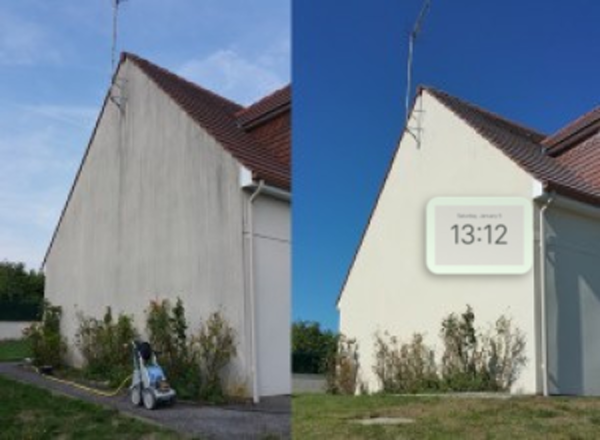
13:12
